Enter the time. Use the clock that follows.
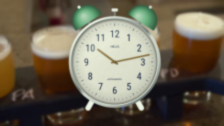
10:13
